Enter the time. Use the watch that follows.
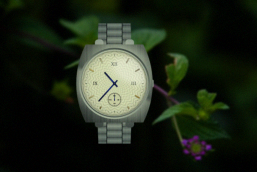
10:37
